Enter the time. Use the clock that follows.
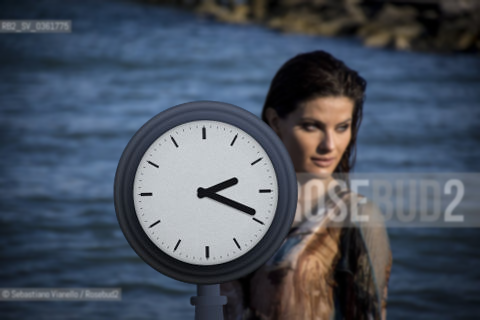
2:19
